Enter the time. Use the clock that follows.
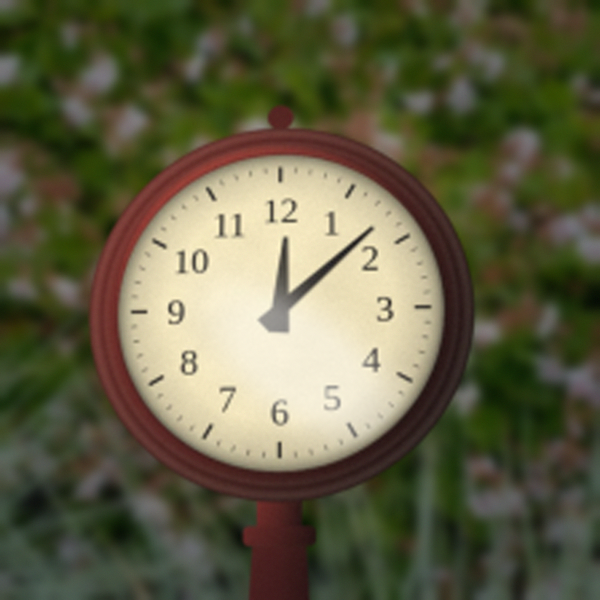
12:08
